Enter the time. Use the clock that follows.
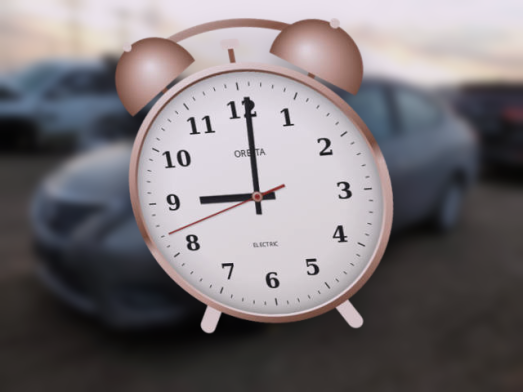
9:00:42
